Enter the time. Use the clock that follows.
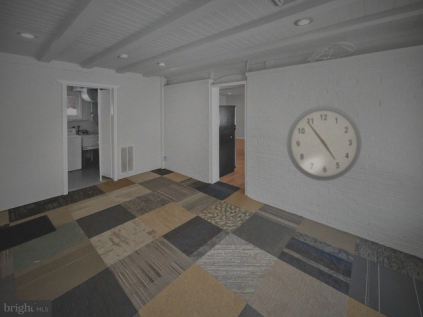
4:54
